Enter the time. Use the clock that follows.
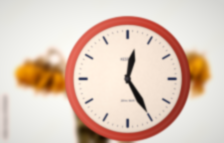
12:25
